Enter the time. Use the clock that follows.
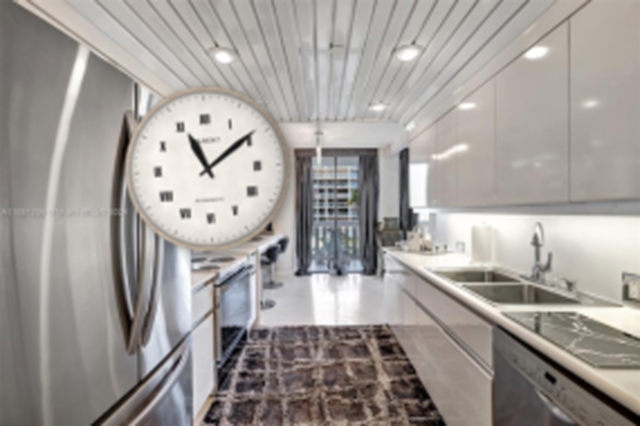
11:09
